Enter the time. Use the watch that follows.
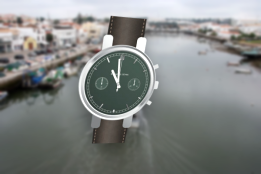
10:59
